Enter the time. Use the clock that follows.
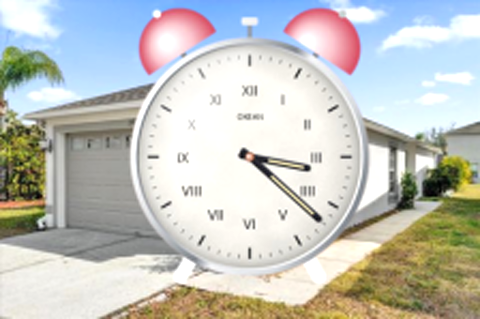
3:22
